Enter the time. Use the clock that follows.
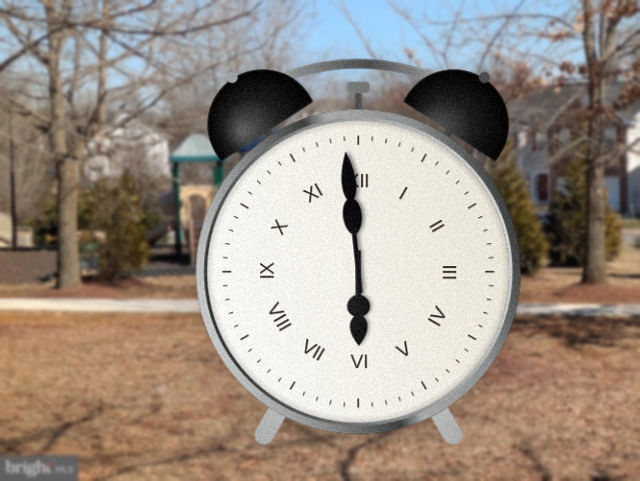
5:59
